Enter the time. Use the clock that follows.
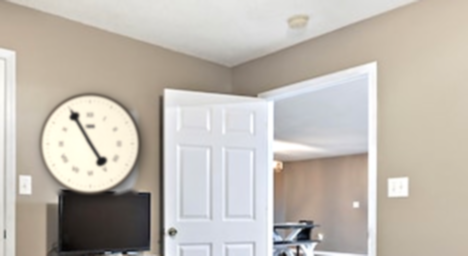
4:55
